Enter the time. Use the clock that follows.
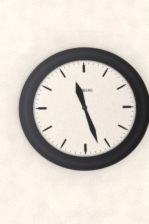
11:27
